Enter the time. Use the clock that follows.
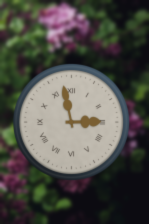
2:58
